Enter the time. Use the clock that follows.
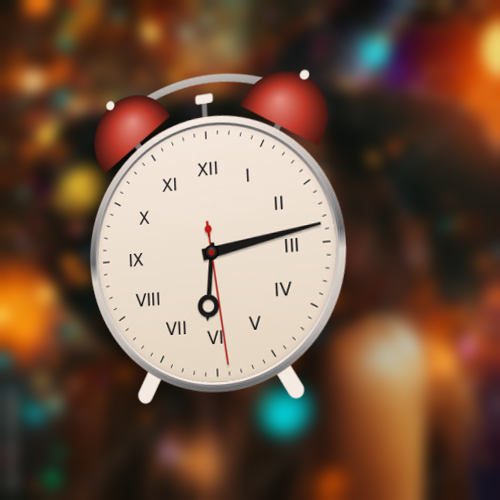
6:13:29
